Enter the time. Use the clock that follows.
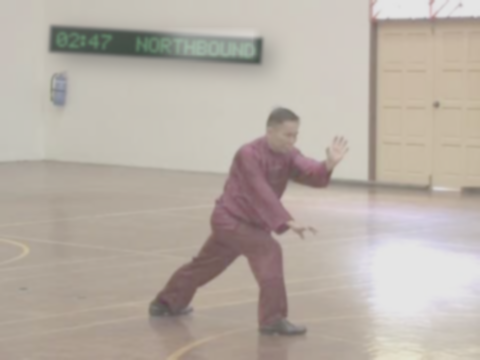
2:47
